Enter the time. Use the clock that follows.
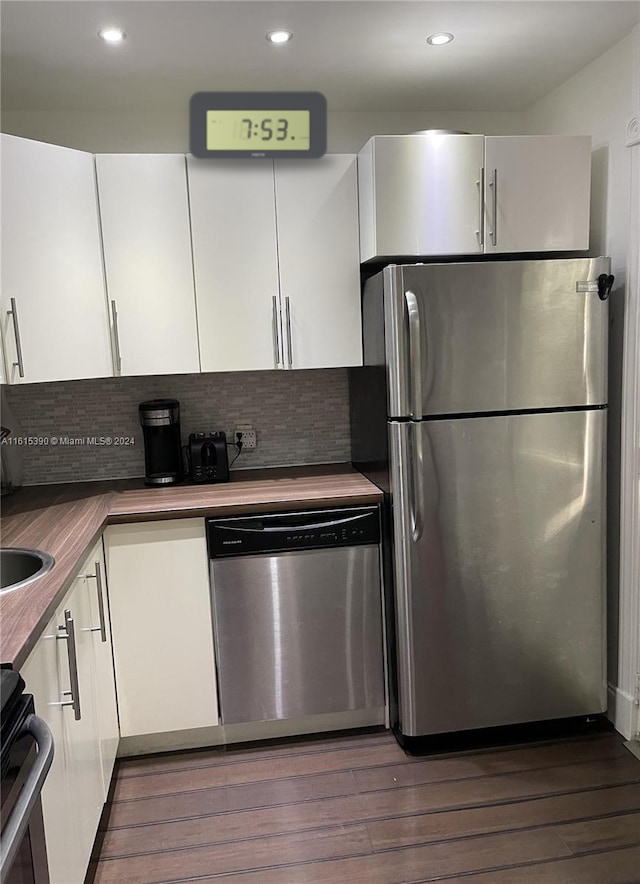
7:53
